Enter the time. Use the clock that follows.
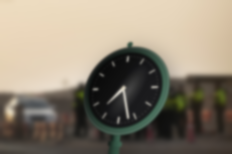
7:27
